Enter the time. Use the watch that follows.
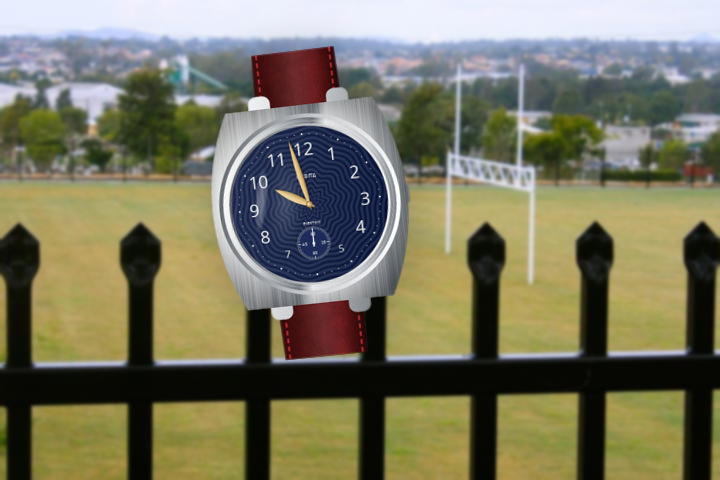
9:58
